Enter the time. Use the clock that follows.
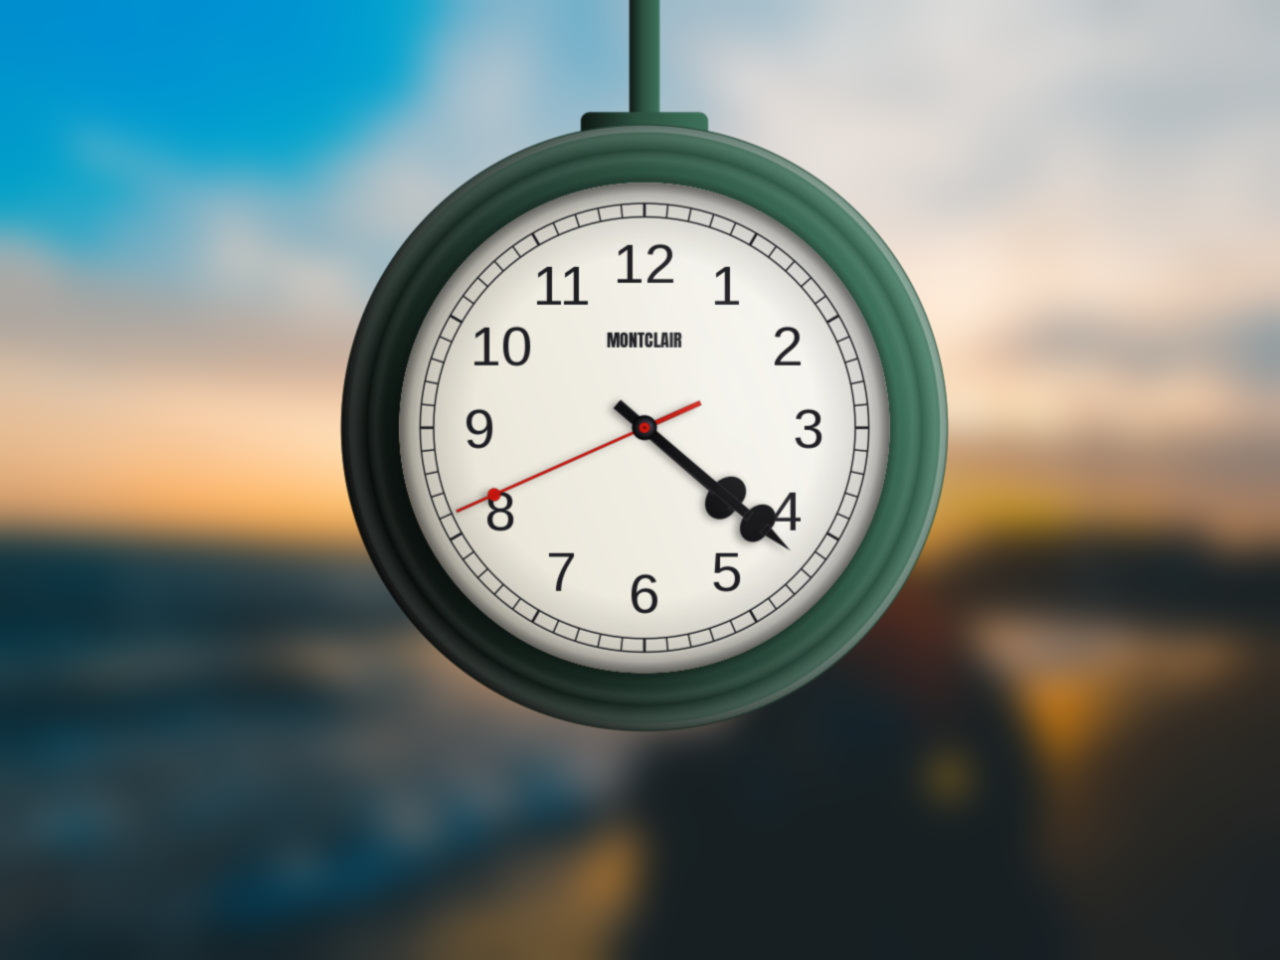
4:21:41
